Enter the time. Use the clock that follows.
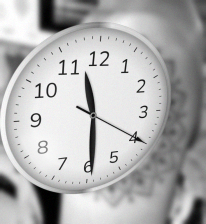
11:29:20
